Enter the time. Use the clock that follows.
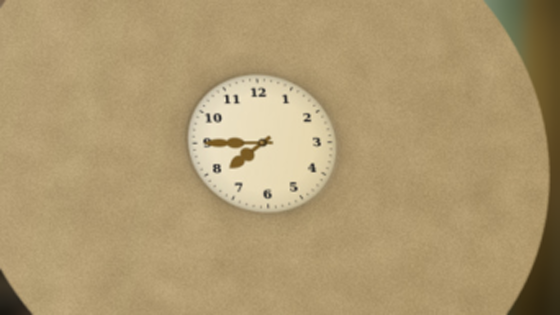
7:45
